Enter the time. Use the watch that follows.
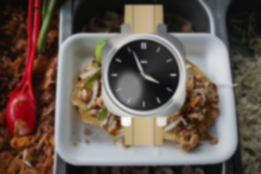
3:56
